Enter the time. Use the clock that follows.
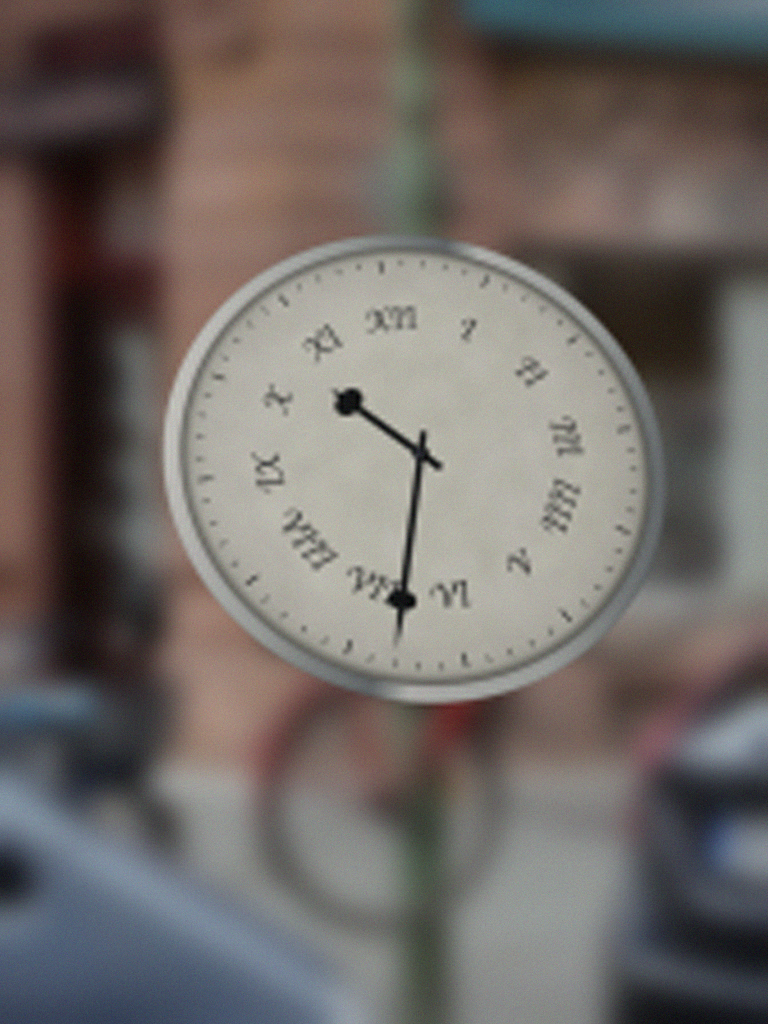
10:33
